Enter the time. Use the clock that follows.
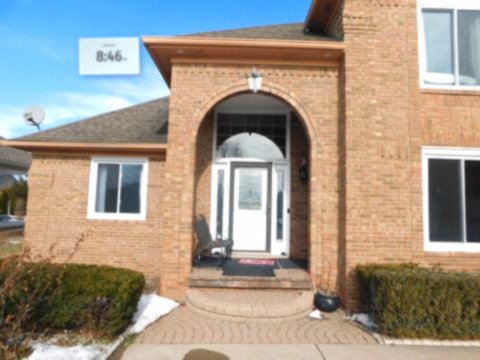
8:46
